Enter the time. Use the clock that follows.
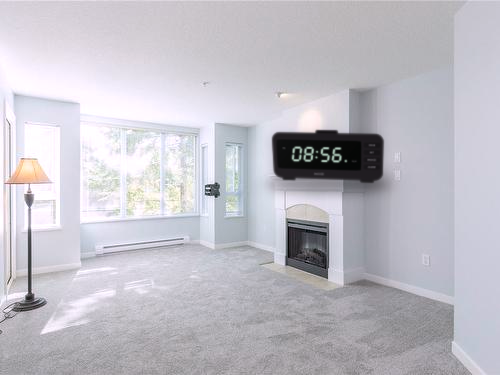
8:56
